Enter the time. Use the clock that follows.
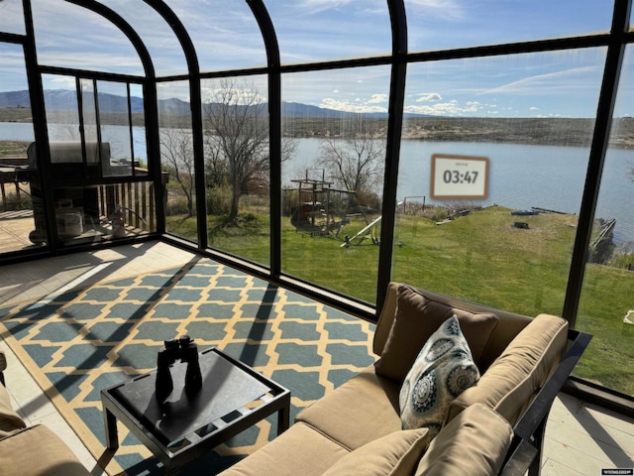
3:47
